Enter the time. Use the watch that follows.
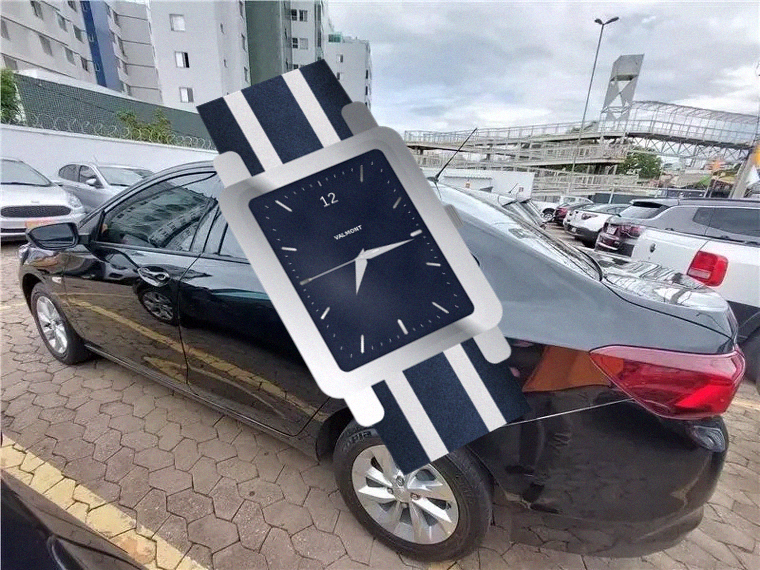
7:15:45
